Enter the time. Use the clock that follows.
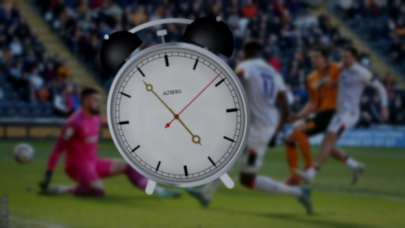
4:54:09
